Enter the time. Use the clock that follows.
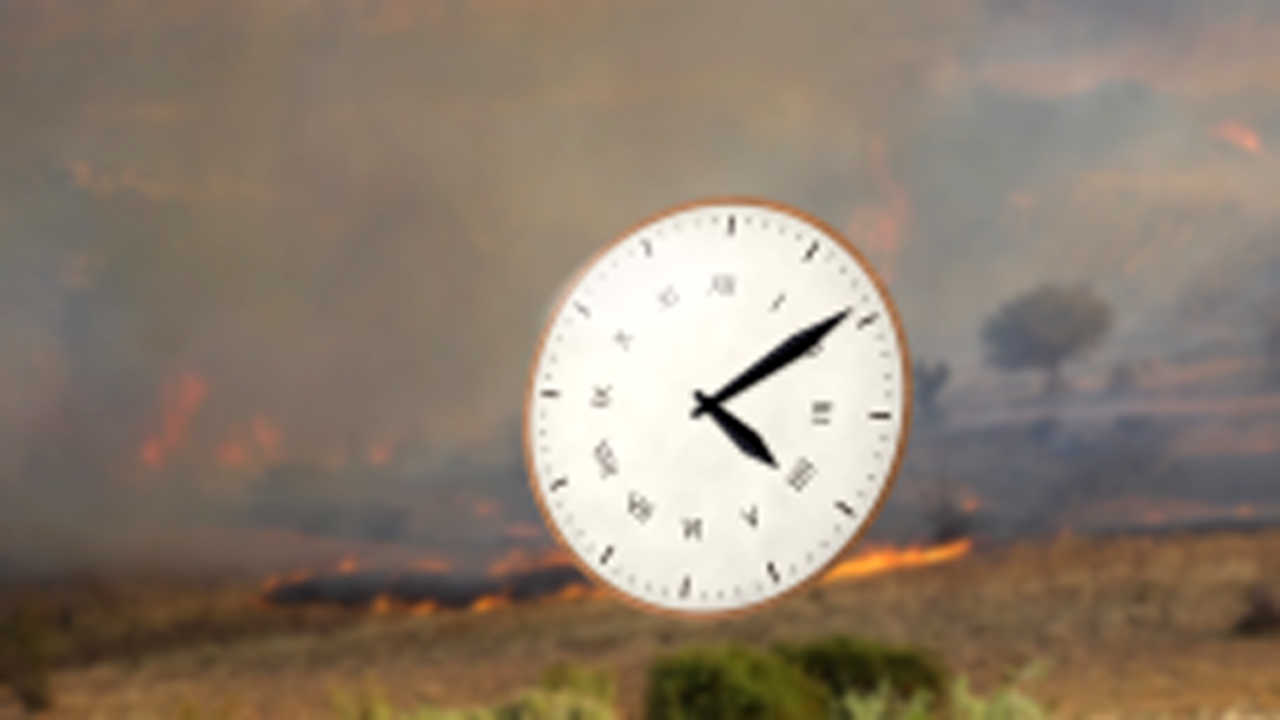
4:09
